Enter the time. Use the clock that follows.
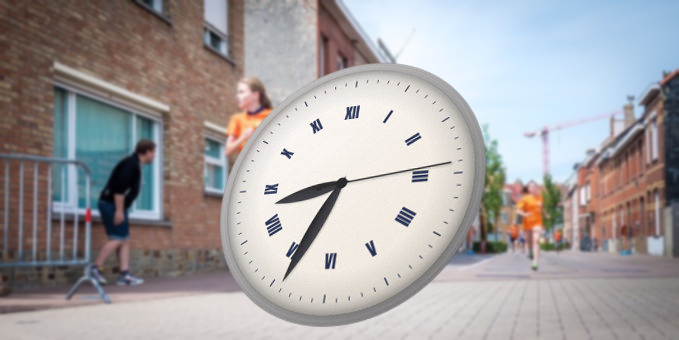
8:34:14
